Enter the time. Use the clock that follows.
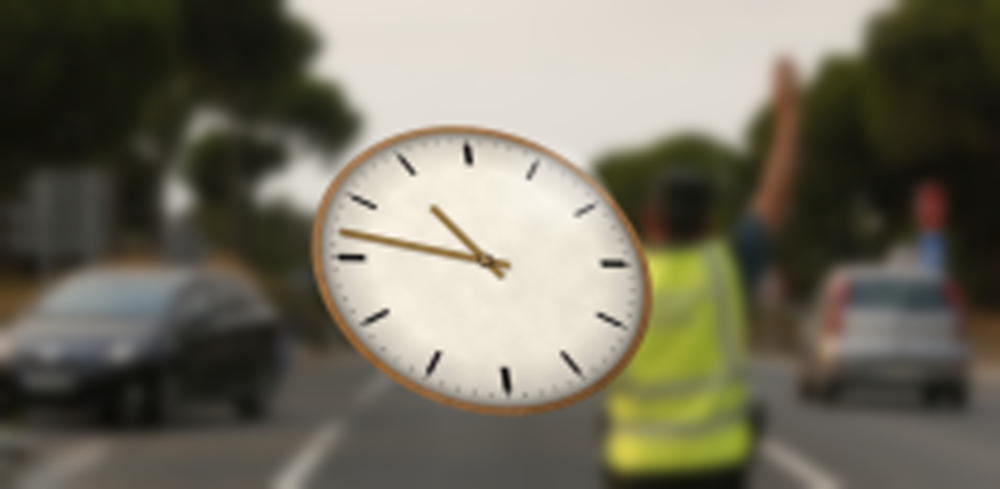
10:47
